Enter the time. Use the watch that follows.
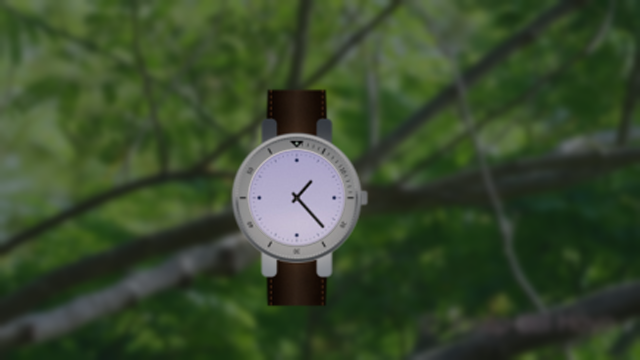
1:23
